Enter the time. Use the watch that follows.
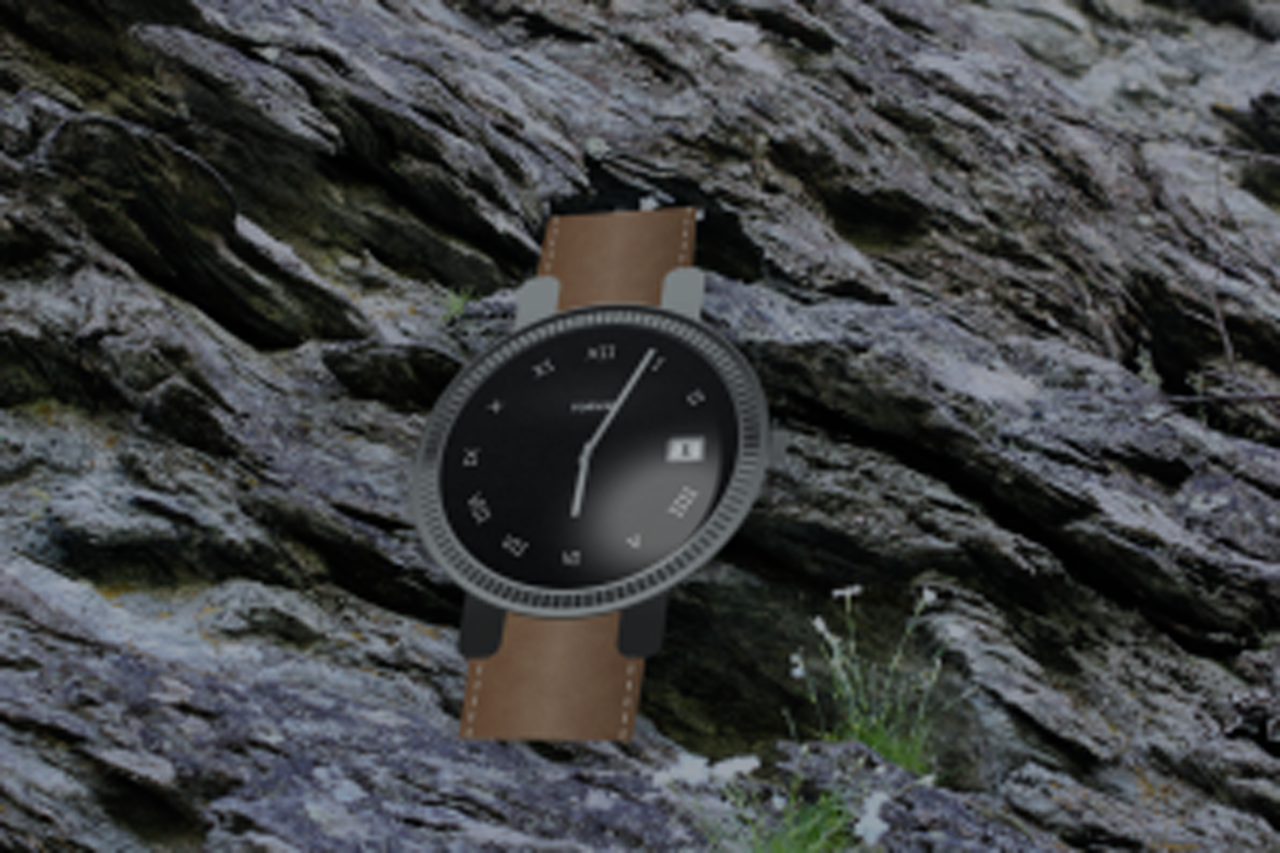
6:04
